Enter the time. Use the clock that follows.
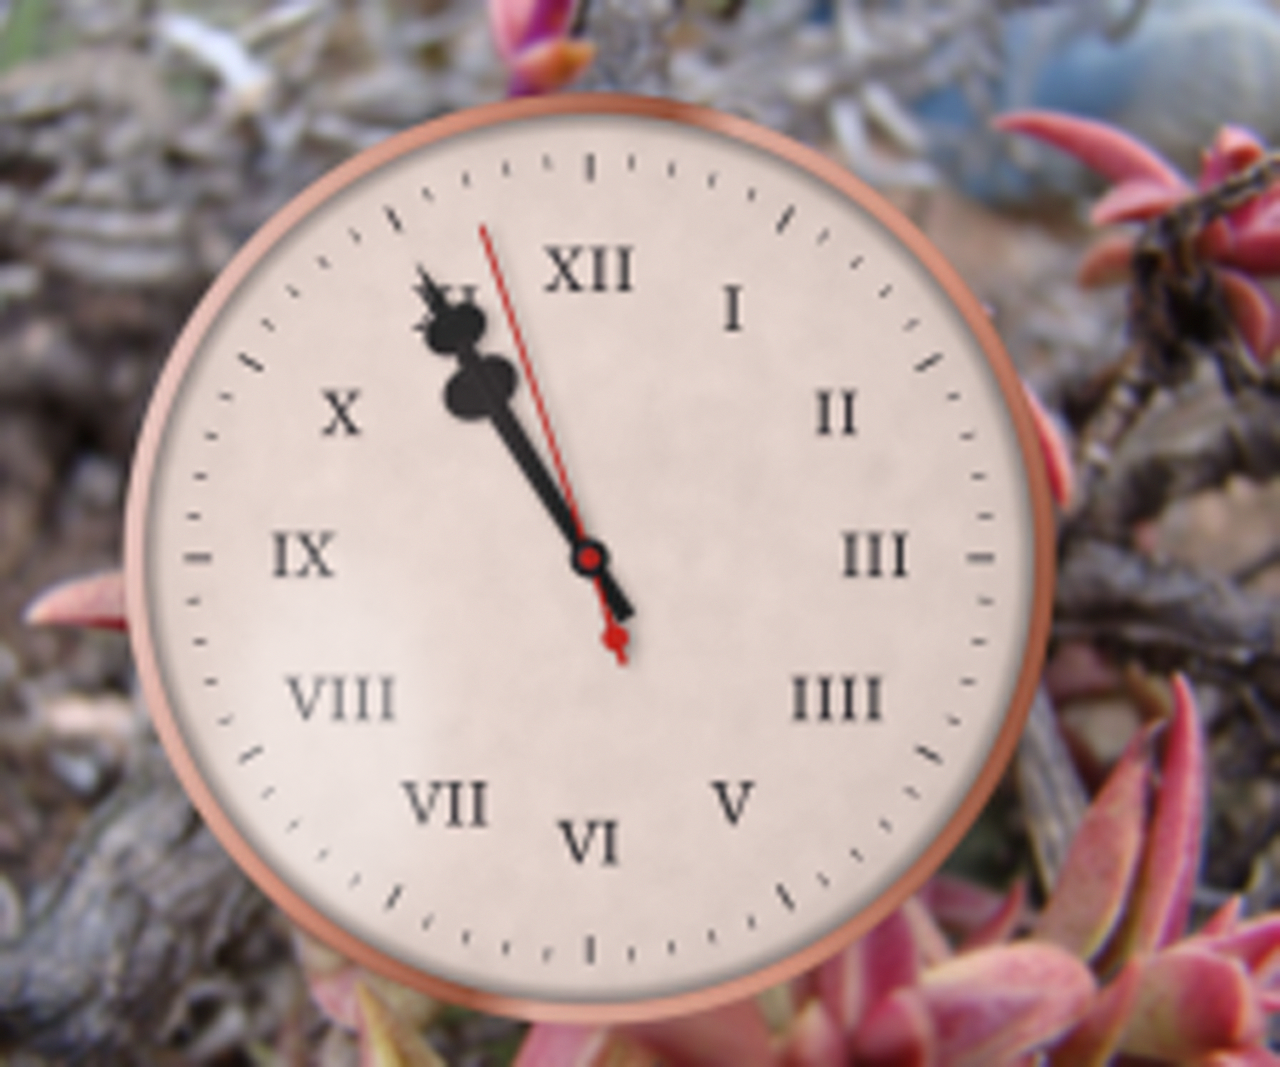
10:54:57
